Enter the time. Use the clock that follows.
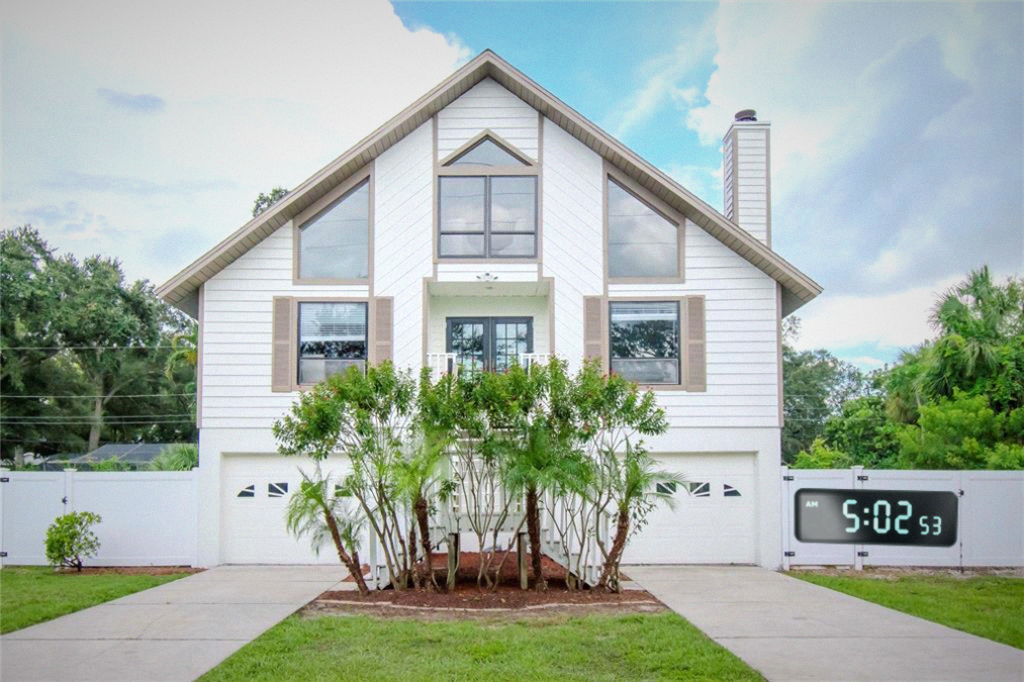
5:02:53
